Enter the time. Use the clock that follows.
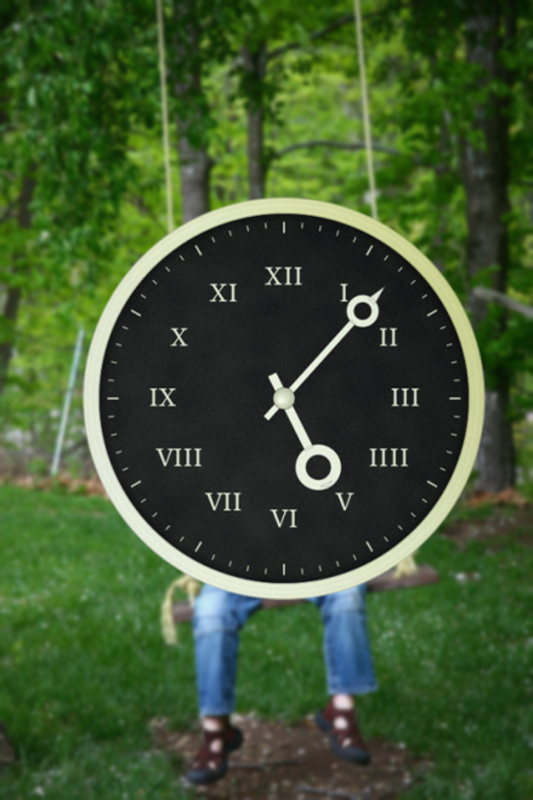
5:07
